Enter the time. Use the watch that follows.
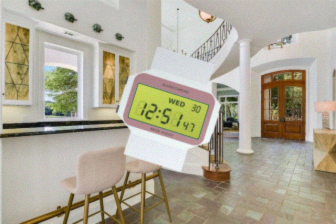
12:51:47
